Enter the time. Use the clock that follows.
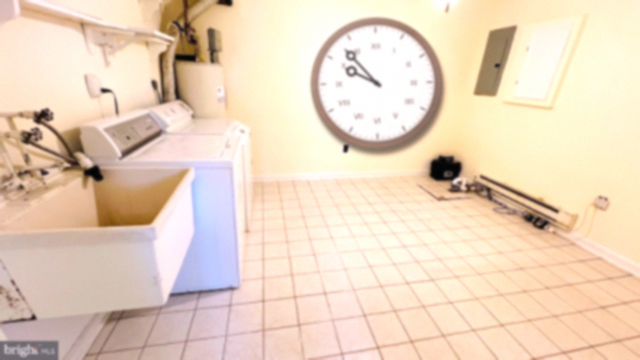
9:53
